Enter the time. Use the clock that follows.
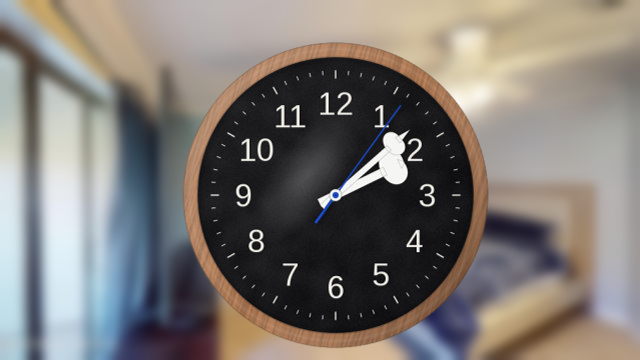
2:08:06
